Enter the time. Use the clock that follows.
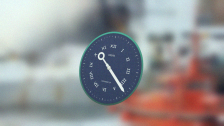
10:22
